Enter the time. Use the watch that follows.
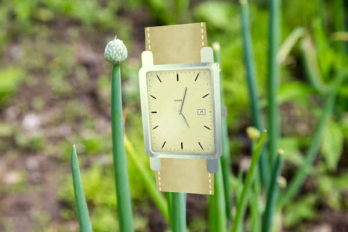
5:03
